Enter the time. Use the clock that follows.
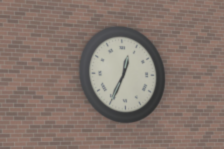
12:35
